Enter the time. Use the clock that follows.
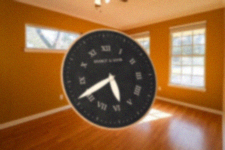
5:41
